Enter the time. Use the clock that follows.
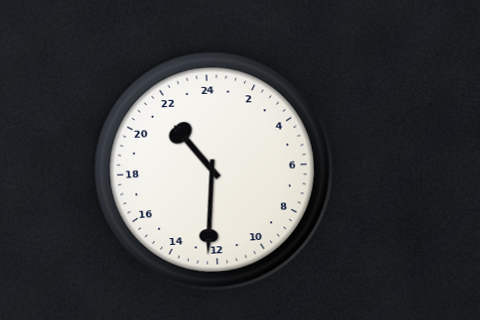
21:31
